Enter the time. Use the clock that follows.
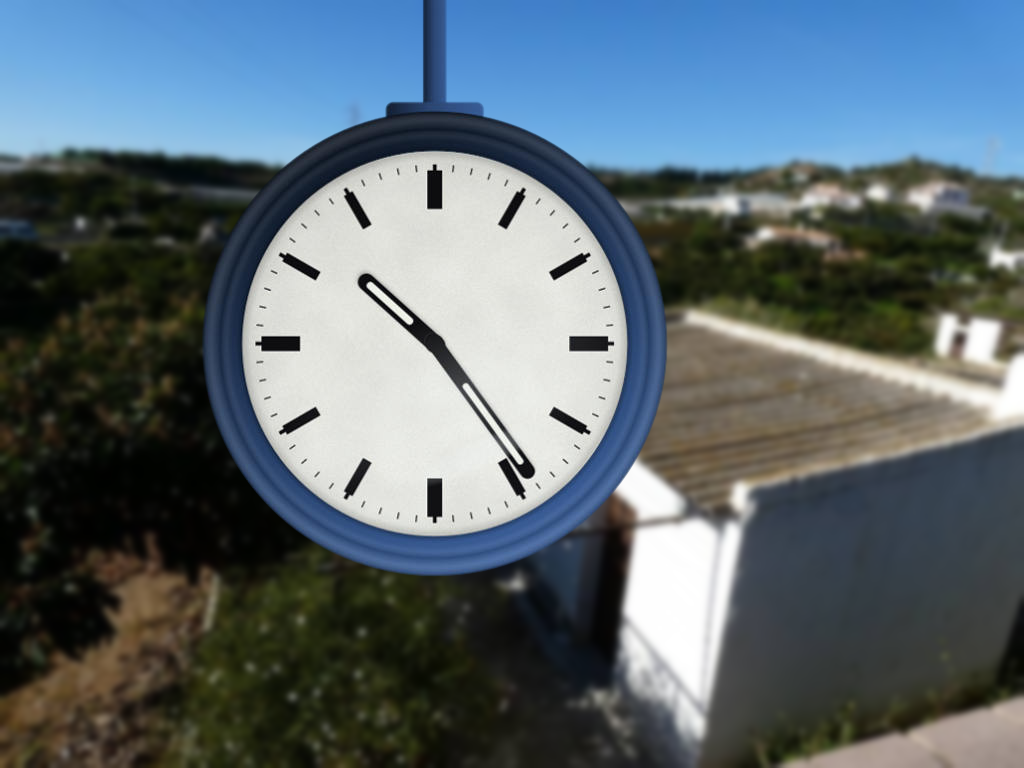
10:24
